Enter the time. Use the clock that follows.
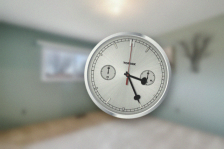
3:25
